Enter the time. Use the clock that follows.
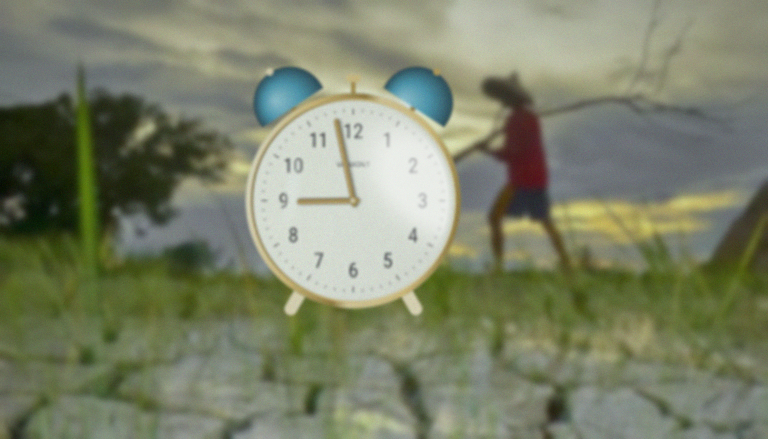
8:58
